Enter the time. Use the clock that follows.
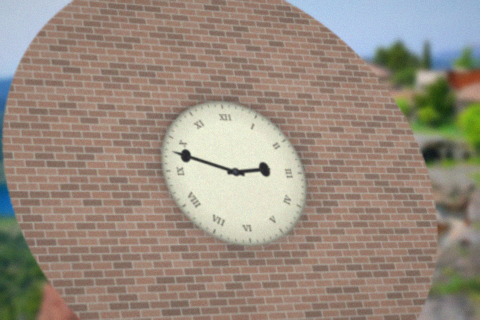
2:48
